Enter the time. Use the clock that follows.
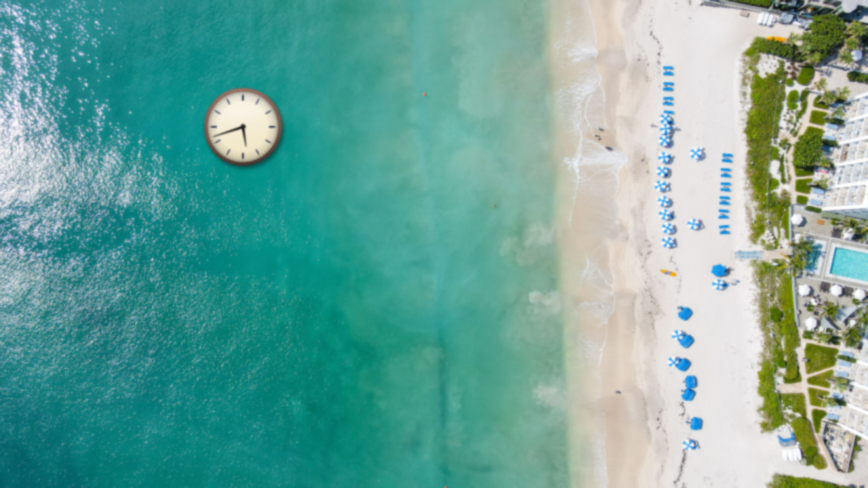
5:42
